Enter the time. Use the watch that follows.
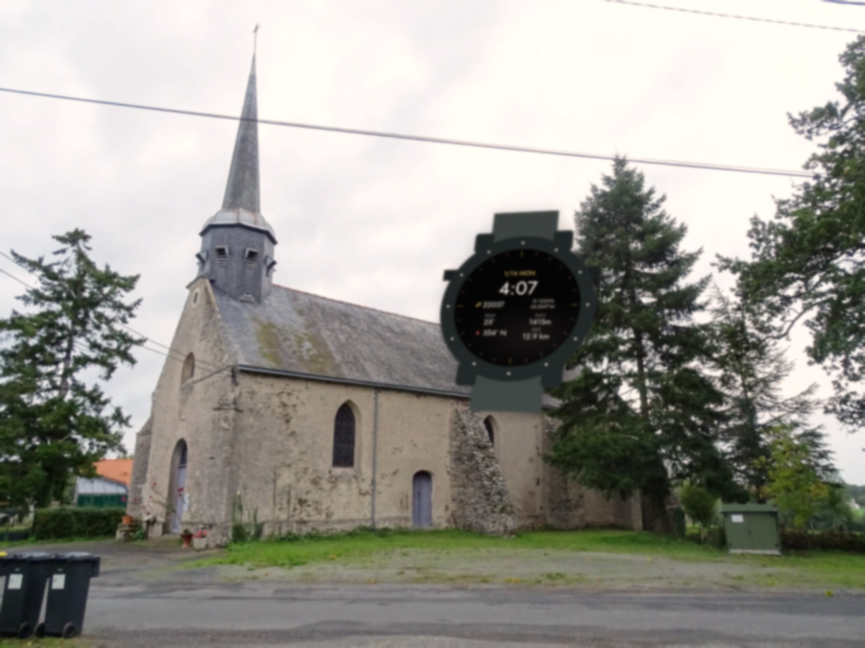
4:07
